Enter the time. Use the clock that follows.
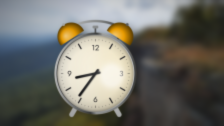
8:36
